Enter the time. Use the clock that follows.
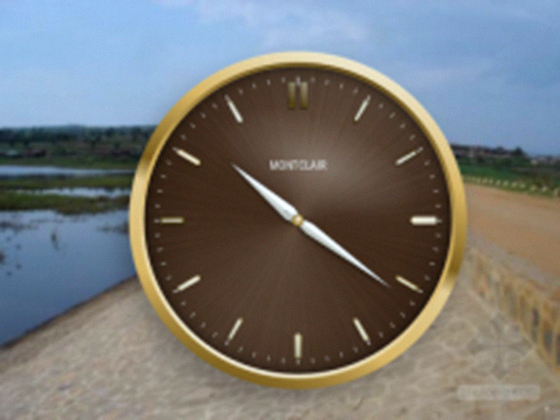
10:21
